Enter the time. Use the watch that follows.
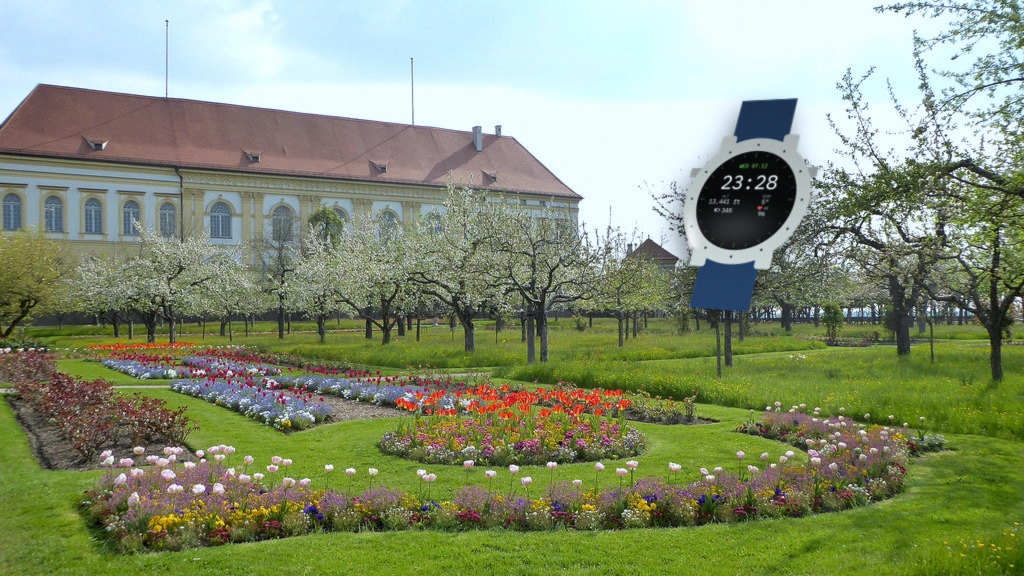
23:28
